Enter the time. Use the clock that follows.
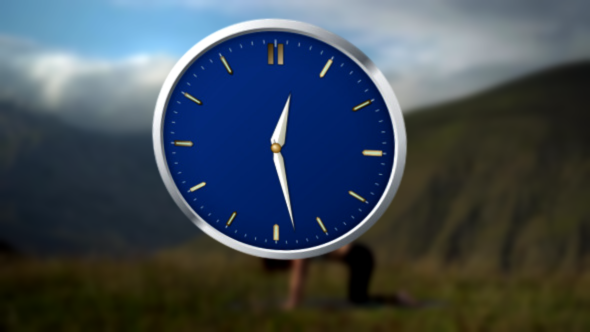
12:28
